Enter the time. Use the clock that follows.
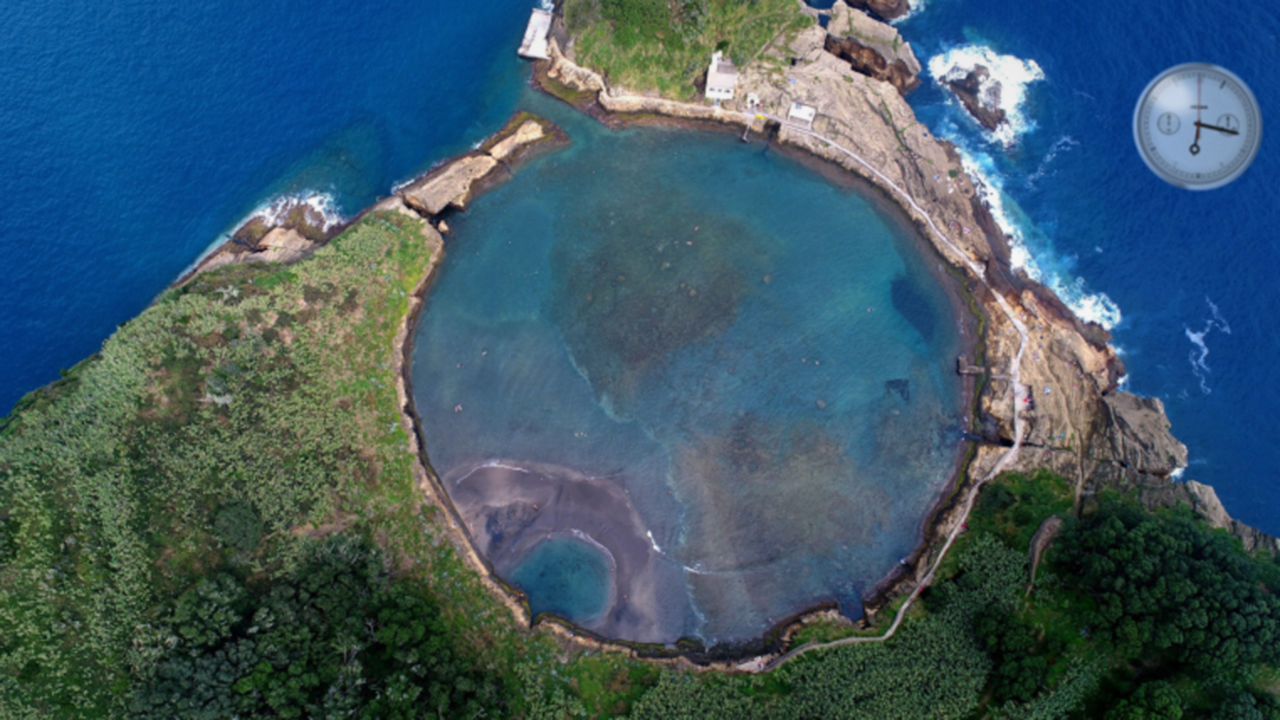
6:17
